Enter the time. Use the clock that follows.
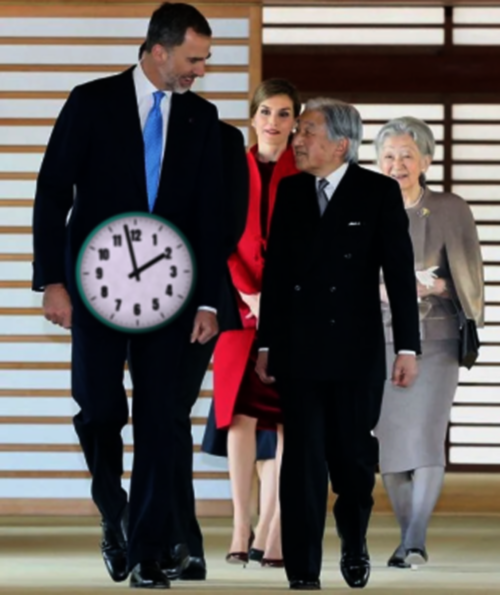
1:58
